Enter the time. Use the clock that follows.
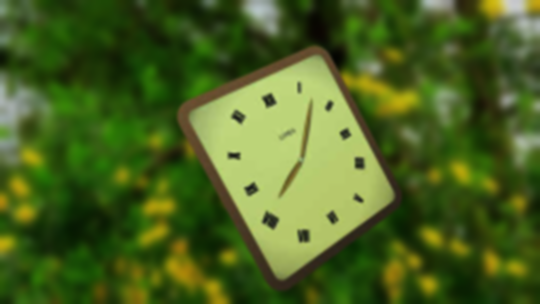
8:07
